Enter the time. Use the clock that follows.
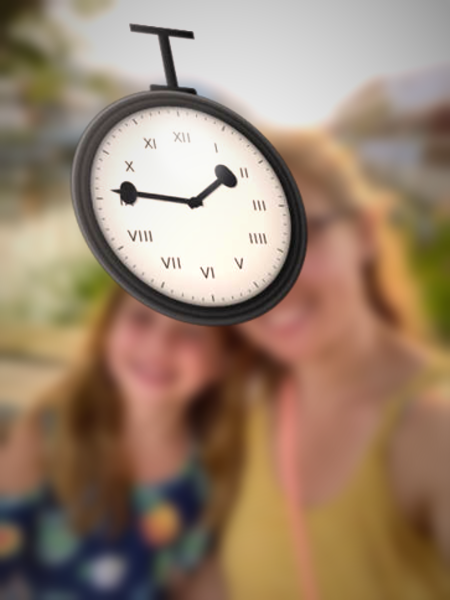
1:46
